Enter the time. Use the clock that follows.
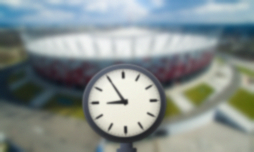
8:55
